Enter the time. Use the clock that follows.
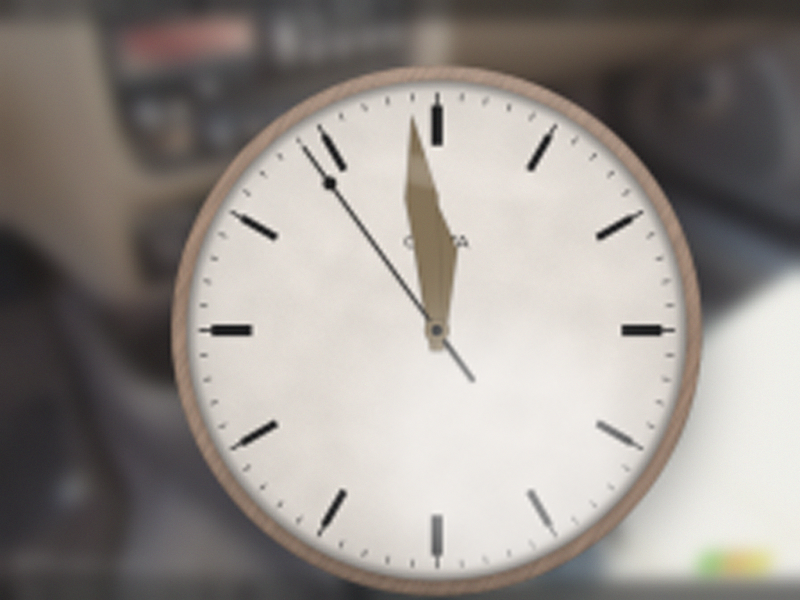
11:58:54
